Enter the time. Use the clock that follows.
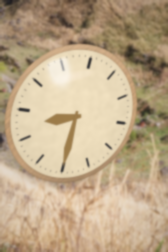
8:30
